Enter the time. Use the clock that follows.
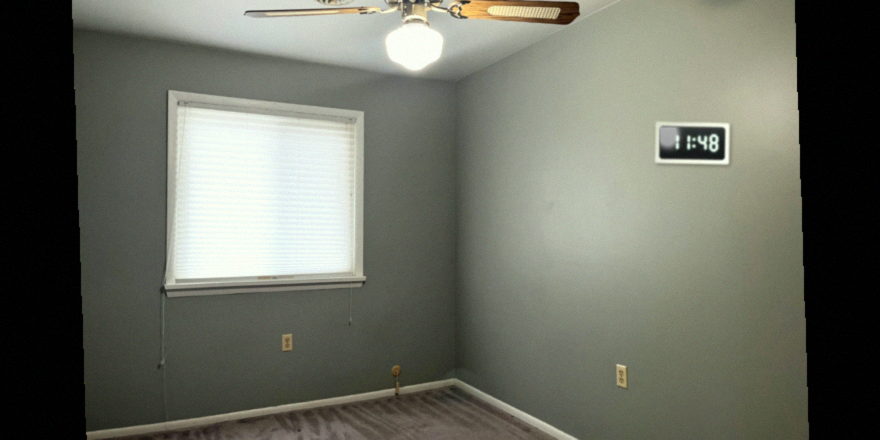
11:48
